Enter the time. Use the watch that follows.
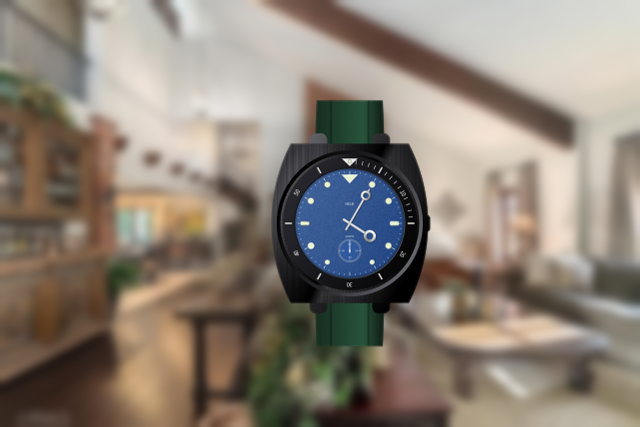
4:05
